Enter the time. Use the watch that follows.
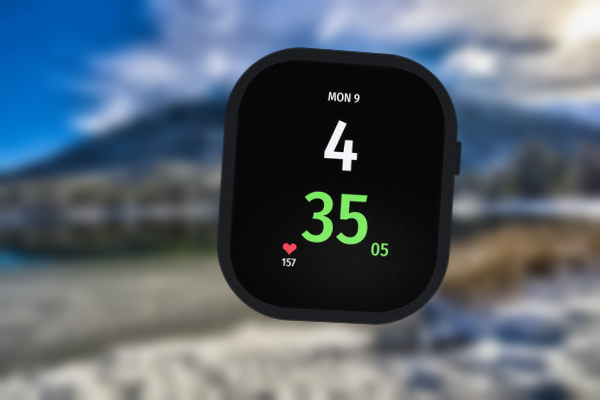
4:35:05
